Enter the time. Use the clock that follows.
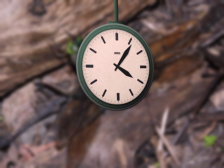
4:06
